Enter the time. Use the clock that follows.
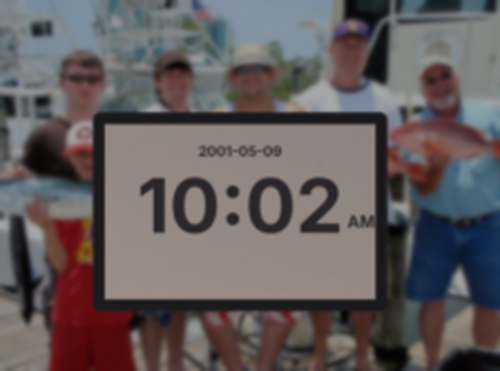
10:02
